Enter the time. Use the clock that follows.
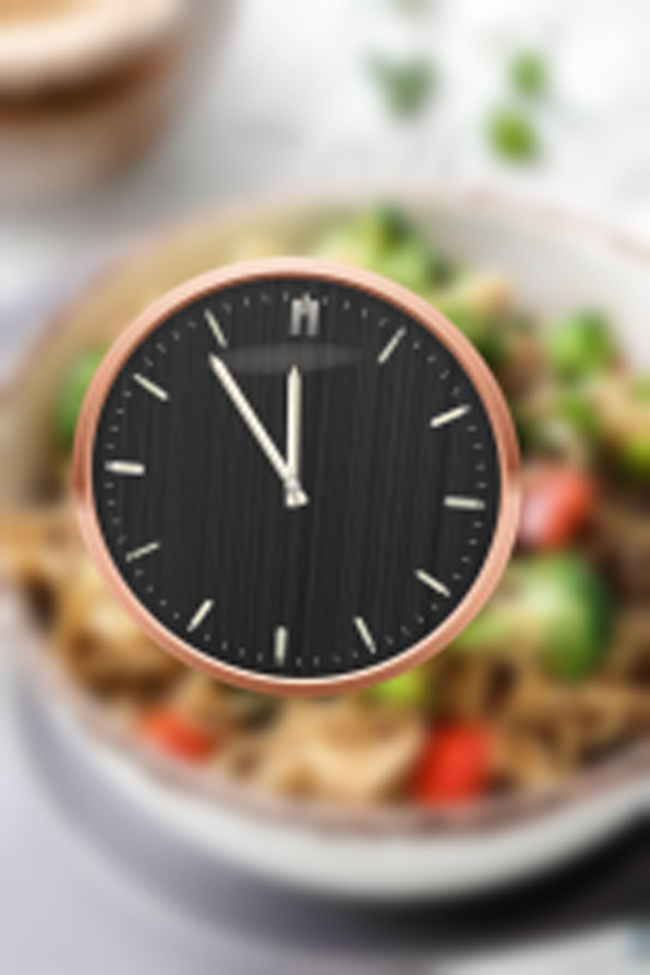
11:54
